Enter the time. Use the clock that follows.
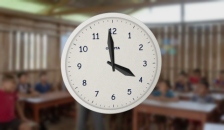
3:59
